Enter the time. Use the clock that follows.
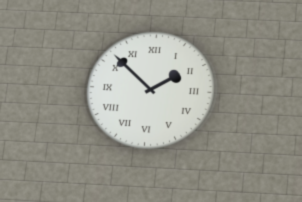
1:52
